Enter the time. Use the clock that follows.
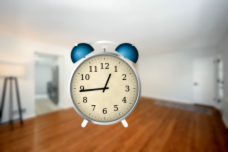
12:44
